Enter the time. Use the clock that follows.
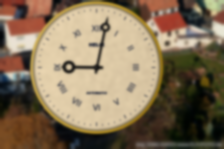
9:02
